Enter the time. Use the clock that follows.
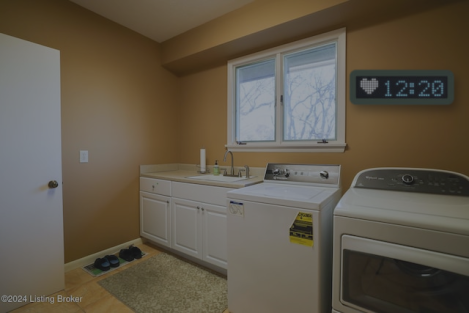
12:20
